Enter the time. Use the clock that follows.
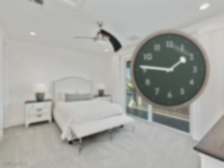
1:46
